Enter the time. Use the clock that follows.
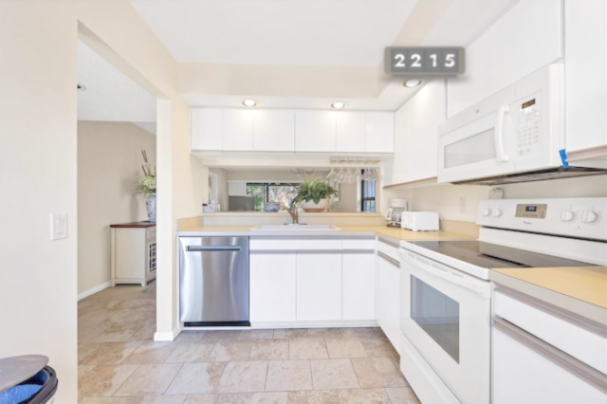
22:15
